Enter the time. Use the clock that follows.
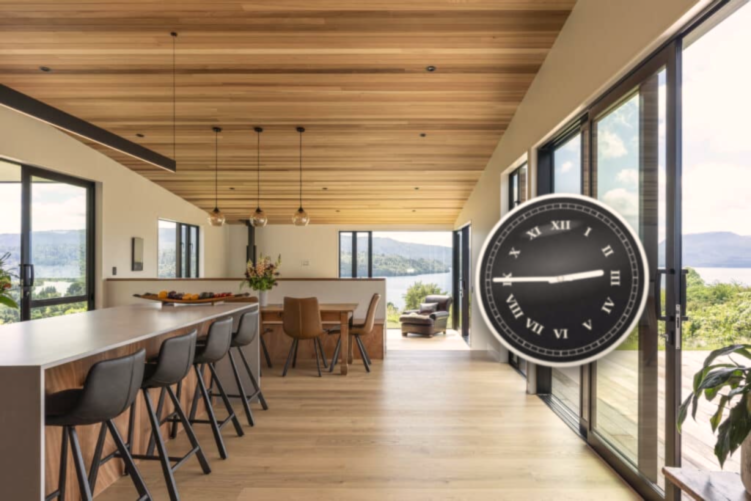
2:45
